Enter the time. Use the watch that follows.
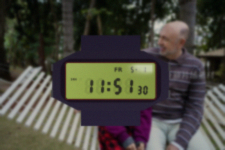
11:51
